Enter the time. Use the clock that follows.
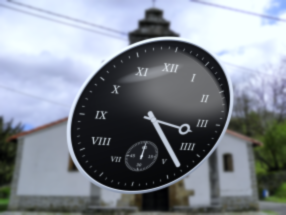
3:23
